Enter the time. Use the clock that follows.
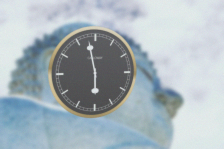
5:58
